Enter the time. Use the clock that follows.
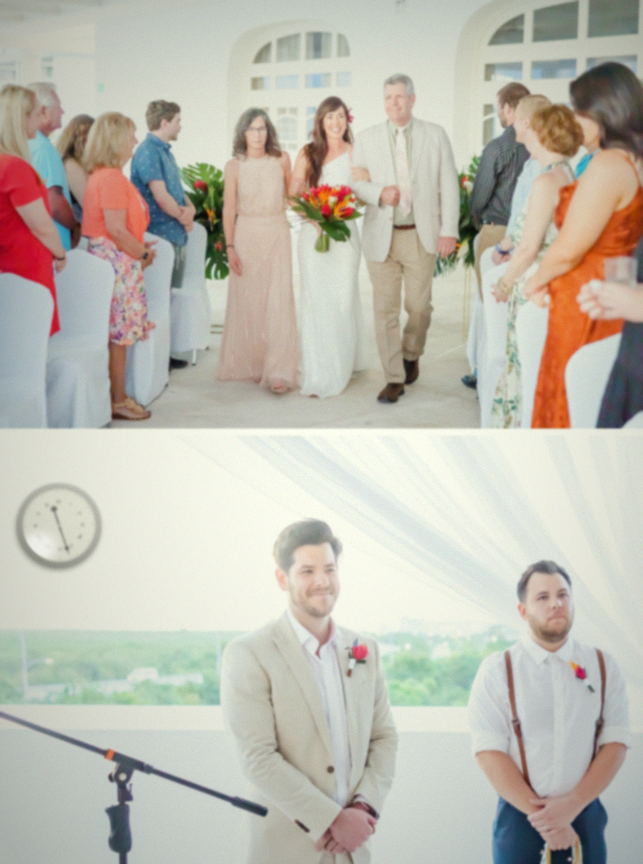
11:27
